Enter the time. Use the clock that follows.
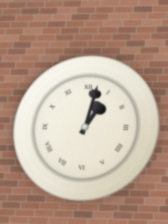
1:02
